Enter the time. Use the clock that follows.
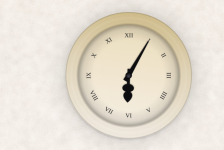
6:05
